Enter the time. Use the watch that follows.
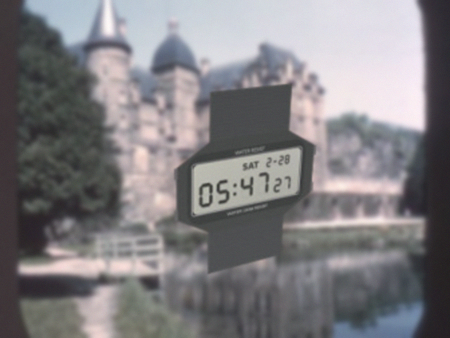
5:47:27
